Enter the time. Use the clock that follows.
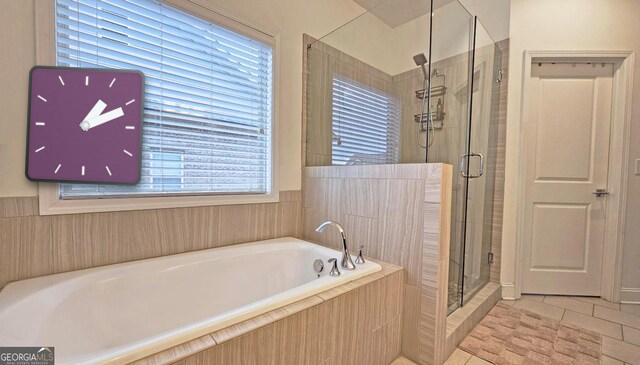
1:11
